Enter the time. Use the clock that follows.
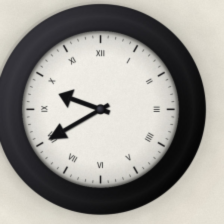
9:40
